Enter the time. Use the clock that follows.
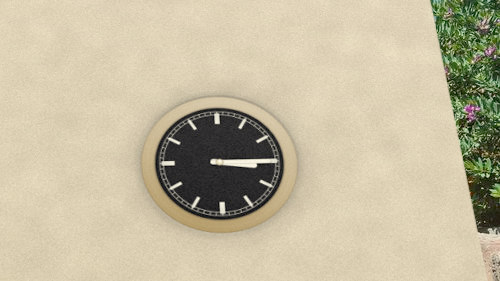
3:15
